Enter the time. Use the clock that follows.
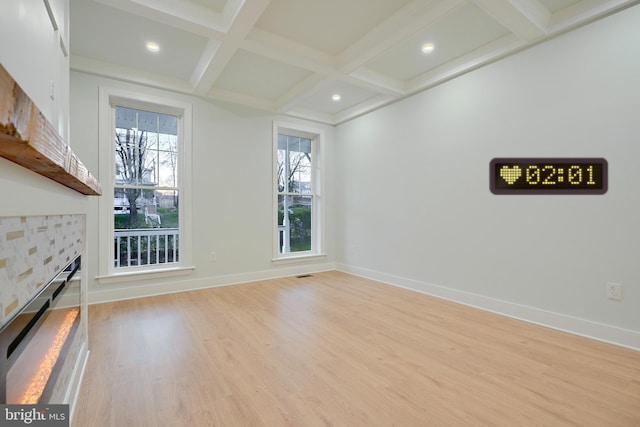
2:01
